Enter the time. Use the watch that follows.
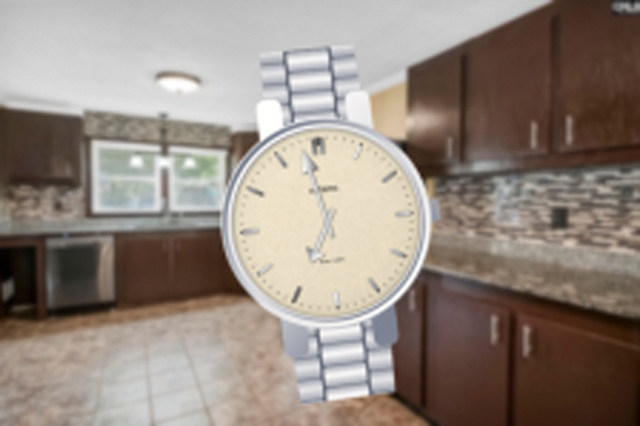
6:58
